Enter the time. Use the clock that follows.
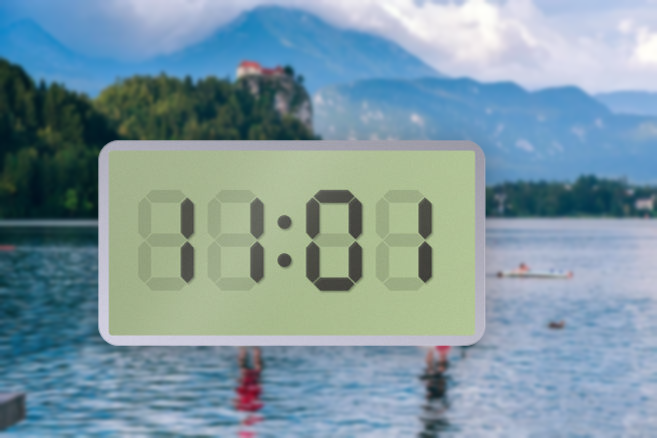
11:01
